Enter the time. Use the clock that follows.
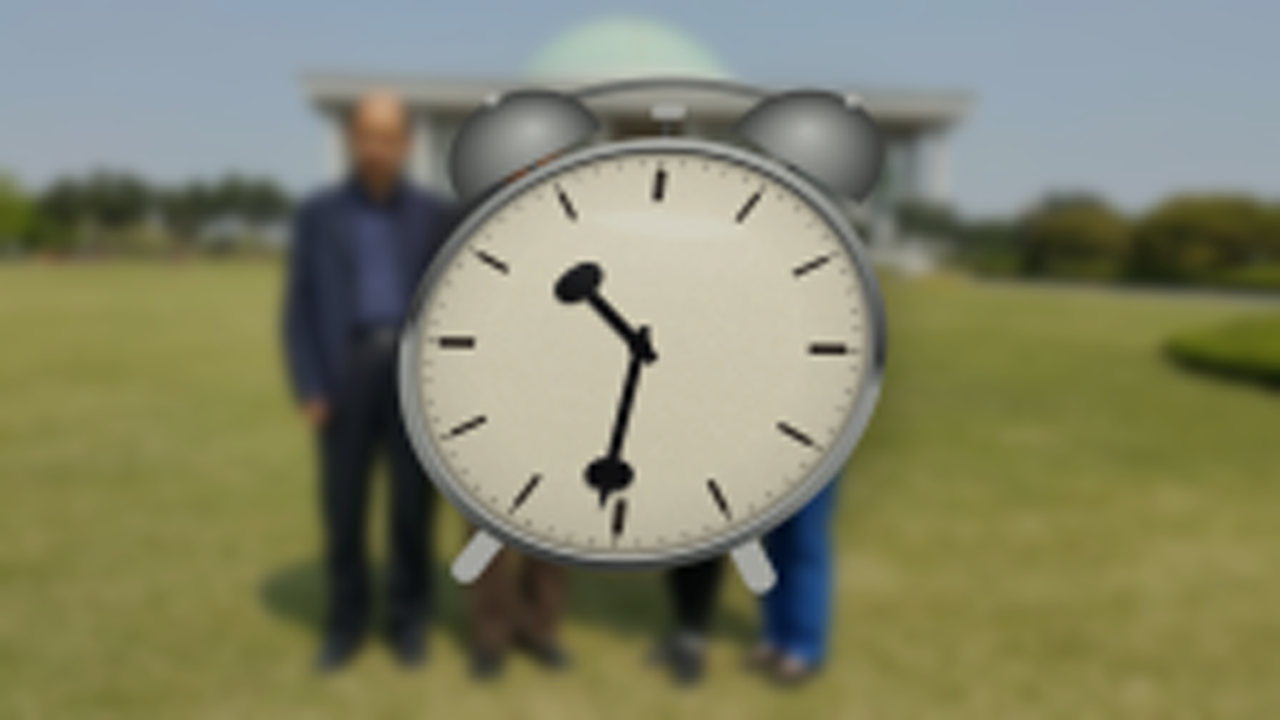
10:31
